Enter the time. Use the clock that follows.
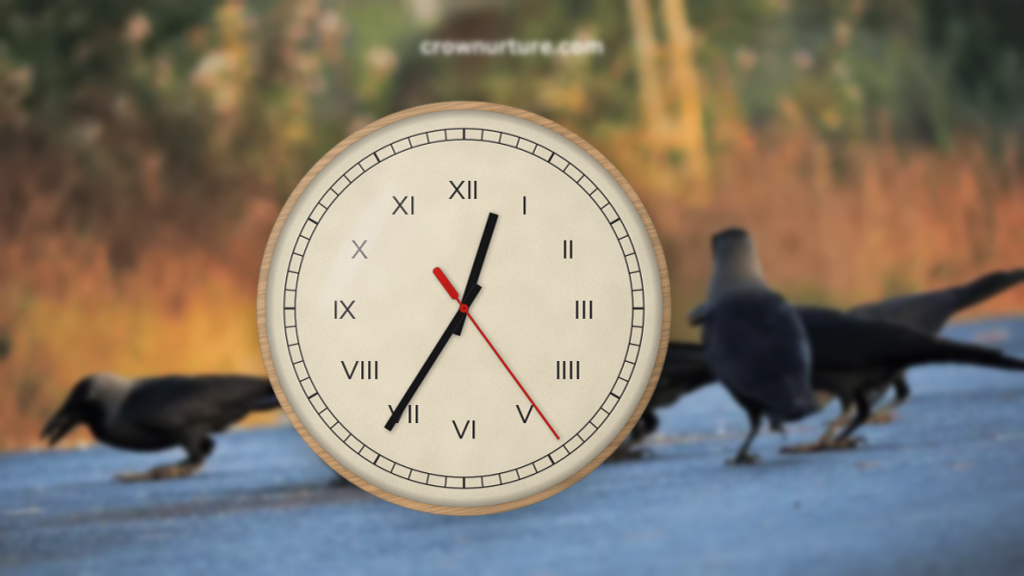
12:35:24
